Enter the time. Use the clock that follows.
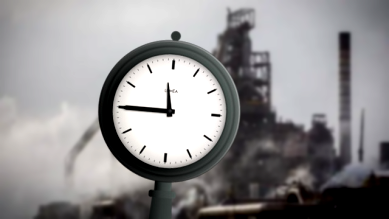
11:45
